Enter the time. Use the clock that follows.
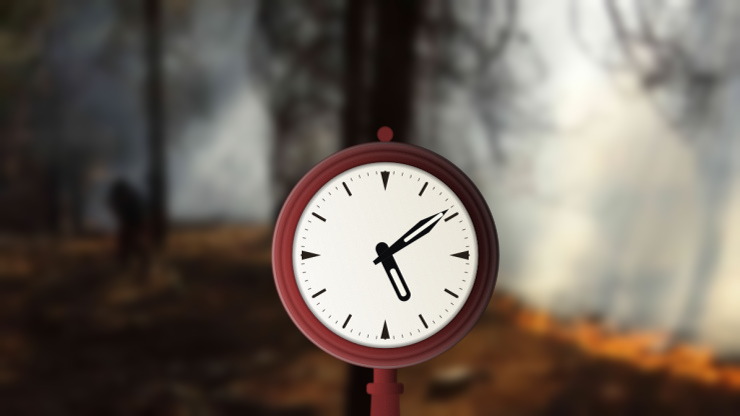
5:09
